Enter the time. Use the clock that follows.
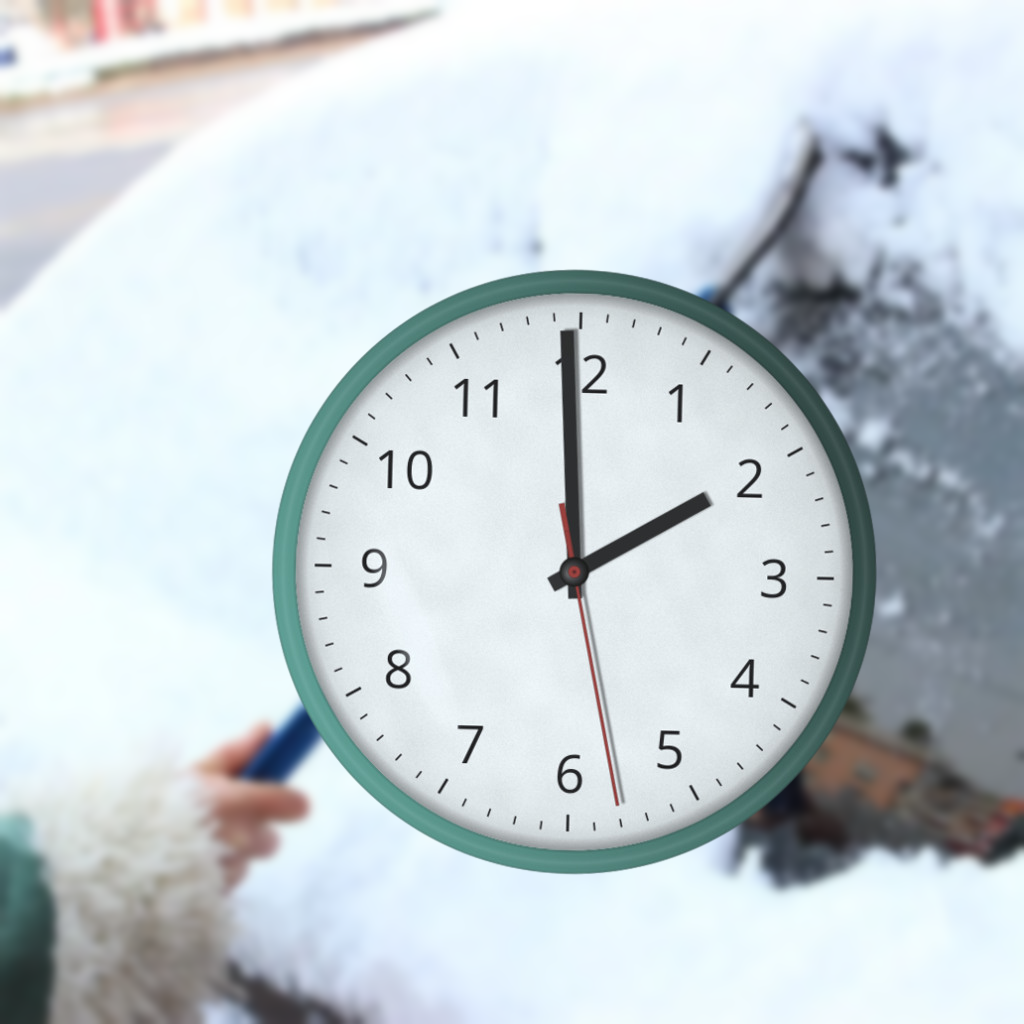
1:59:28
